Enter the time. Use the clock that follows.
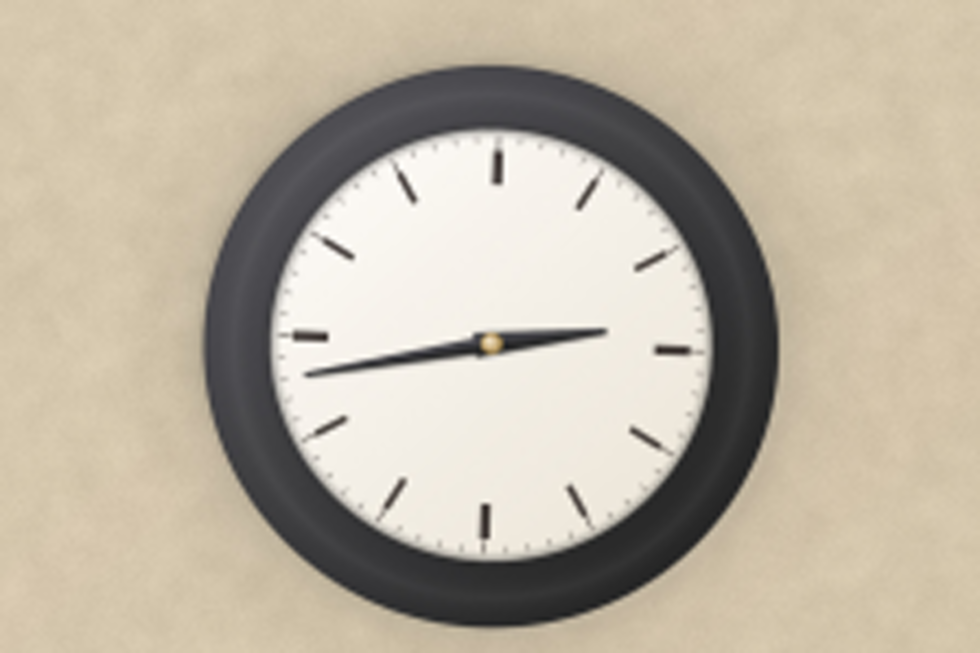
2:43
